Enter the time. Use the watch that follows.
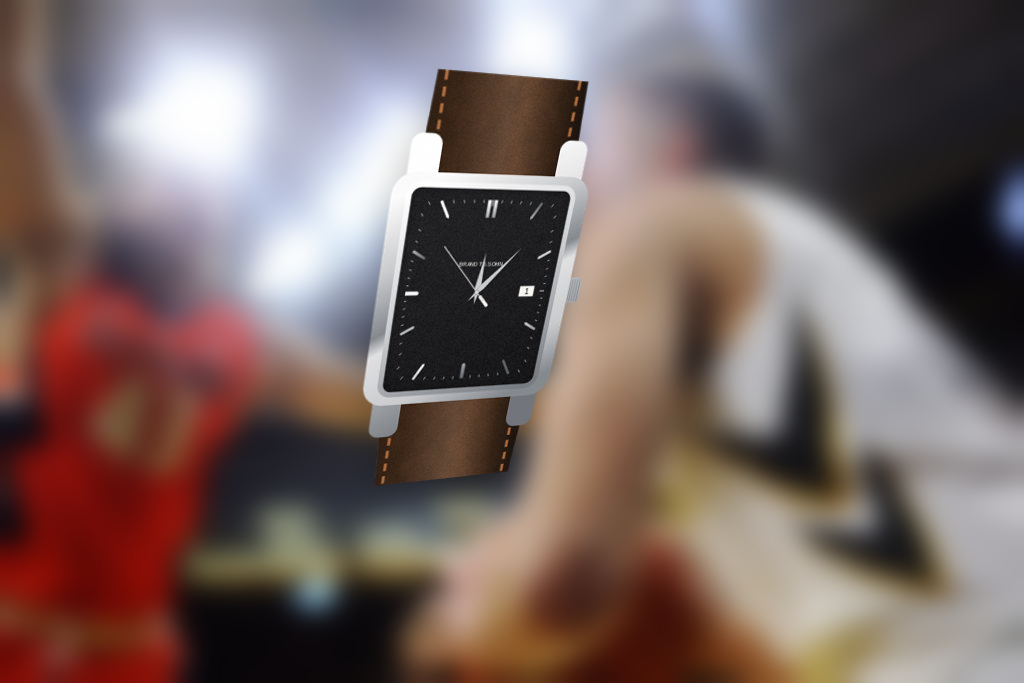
12:06:53
